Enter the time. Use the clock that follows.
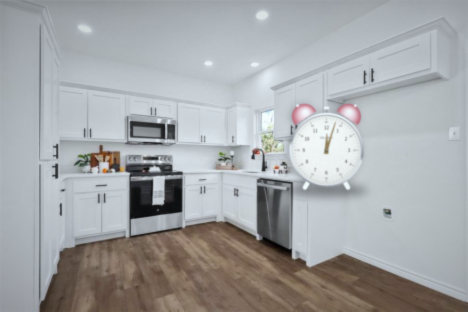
12:03
